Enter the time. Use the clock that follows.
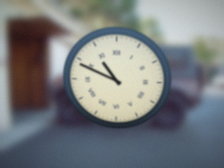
10:49
